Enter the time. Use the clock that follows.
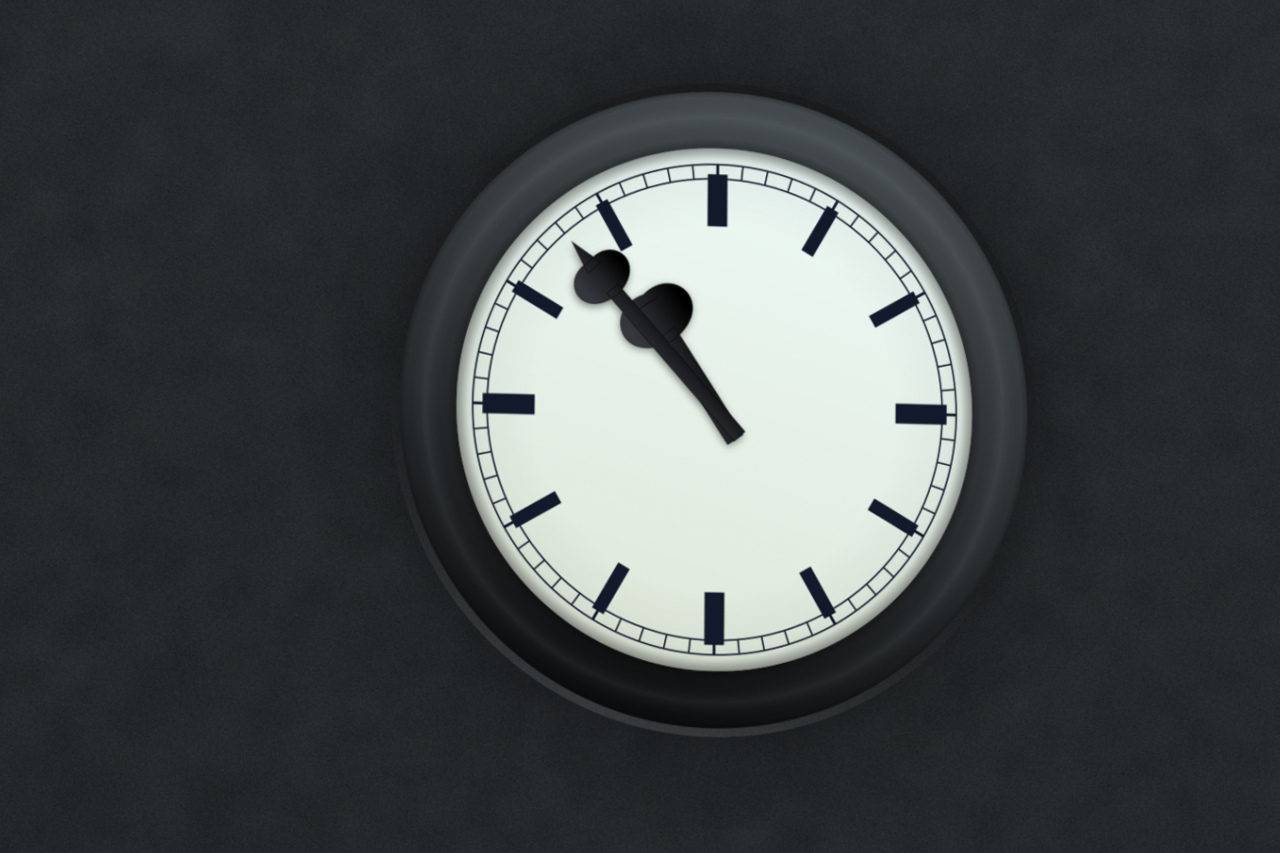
10:53
